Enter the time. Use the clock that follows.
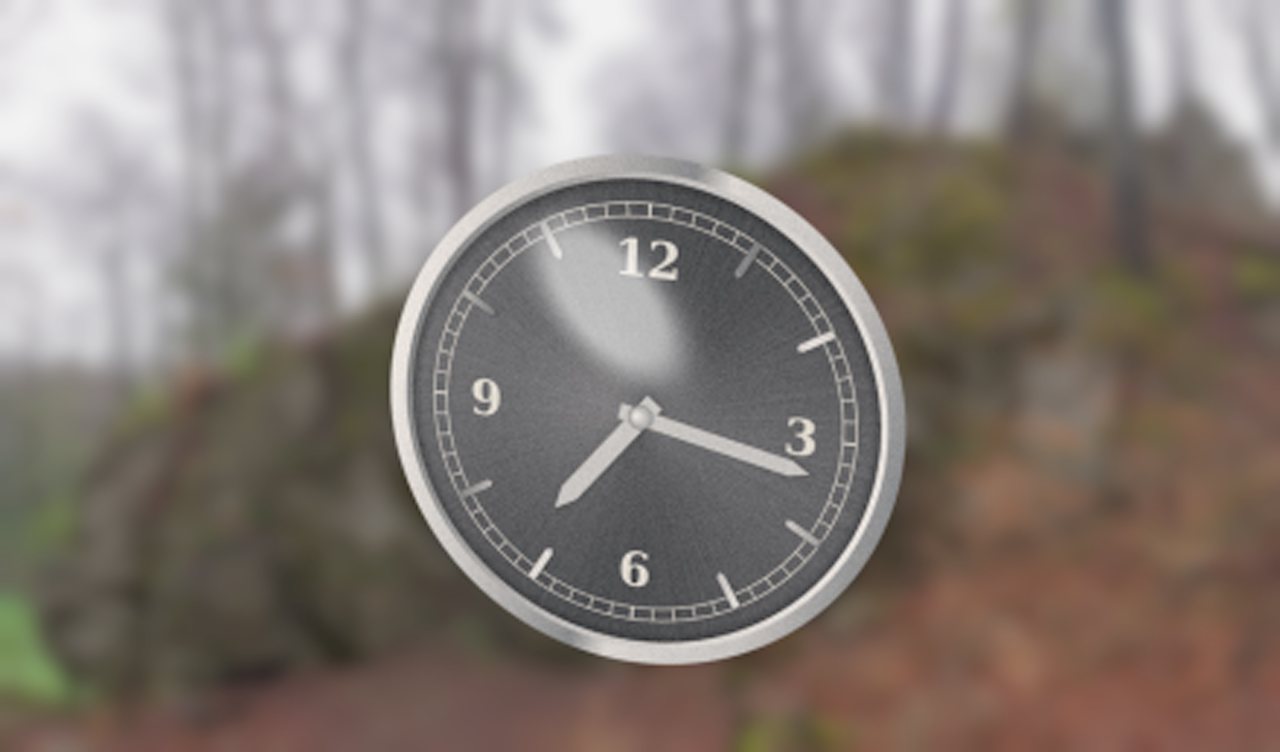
7:17
